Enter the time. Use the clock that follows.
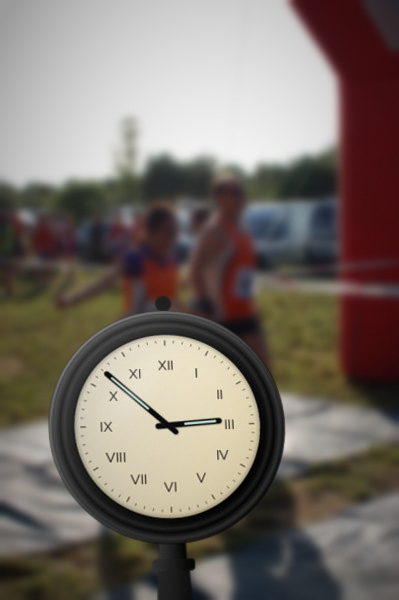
2:52
